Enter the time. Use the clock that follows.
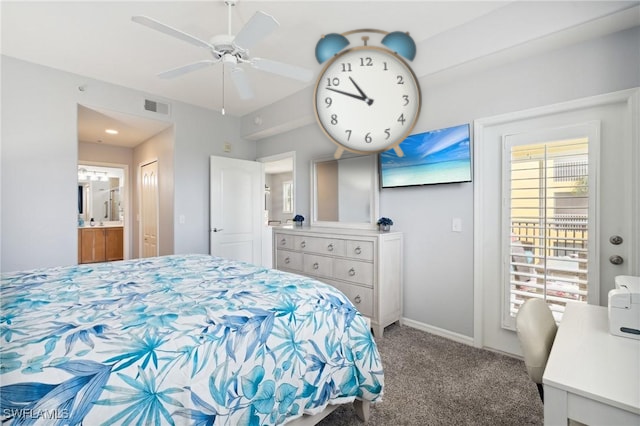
10:48
